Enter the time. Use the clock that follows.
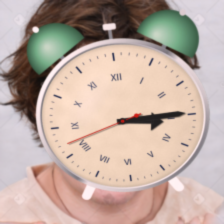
3:14:42
